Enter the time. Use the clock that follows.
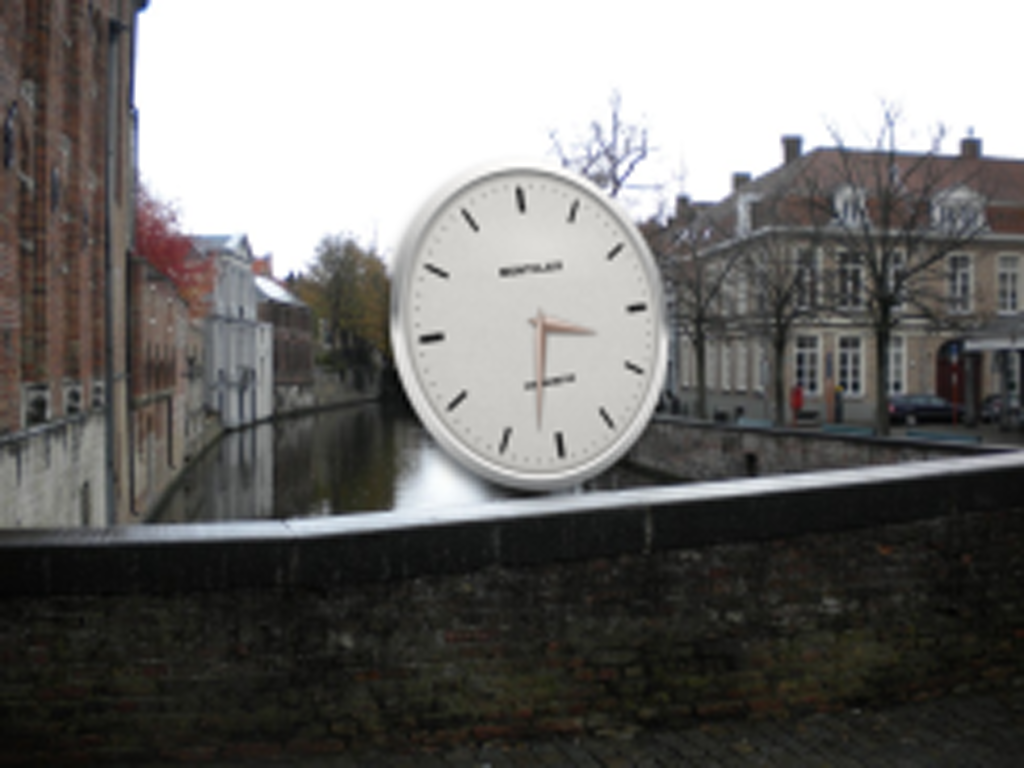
3:32
